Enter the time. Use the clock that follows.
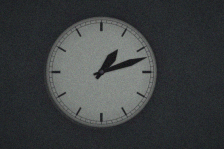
1:12
